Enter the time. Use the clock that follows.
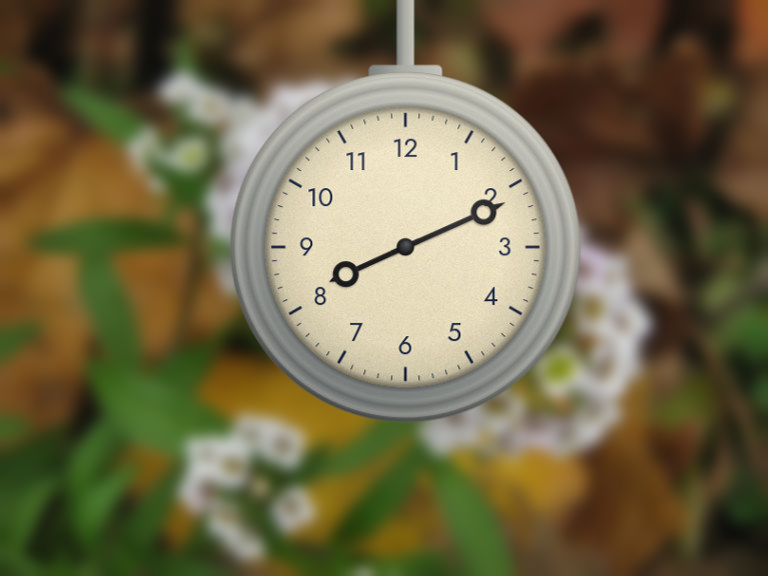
8:11
